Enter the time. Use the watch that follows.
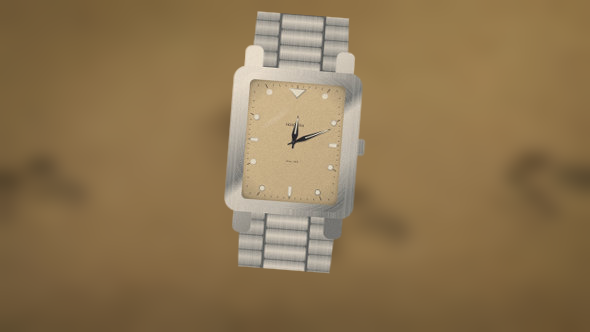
12:11
